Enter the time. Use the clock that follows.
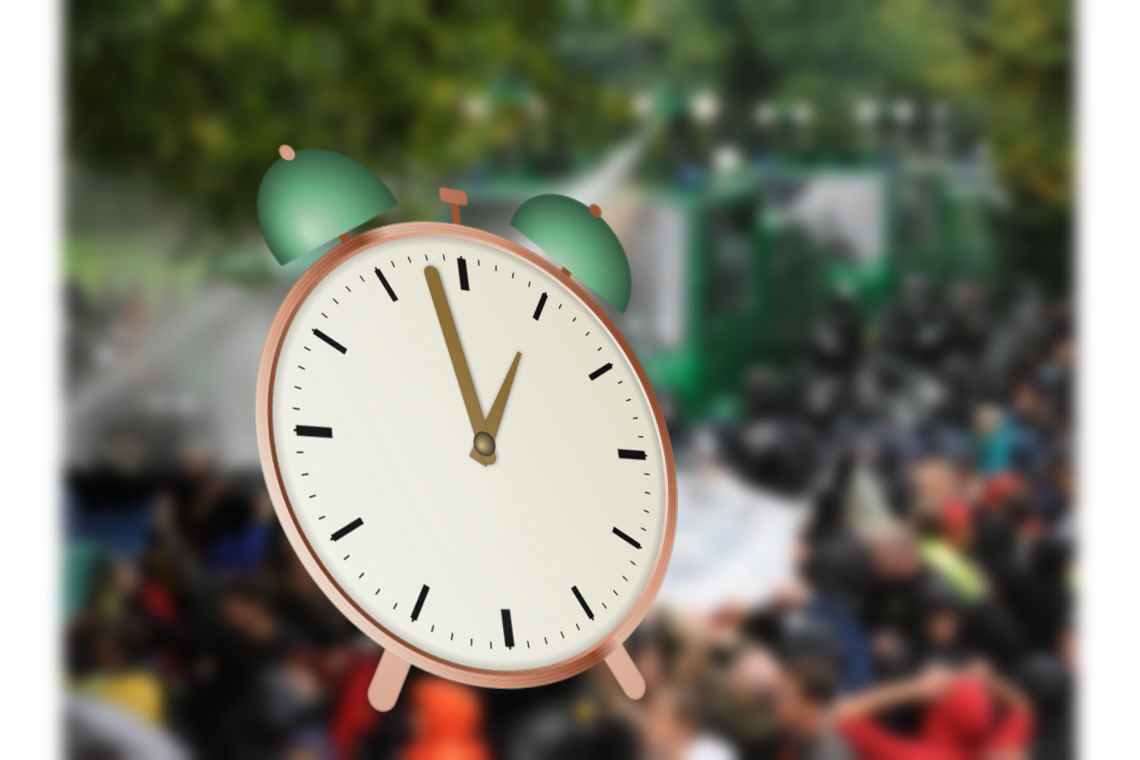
12:58
